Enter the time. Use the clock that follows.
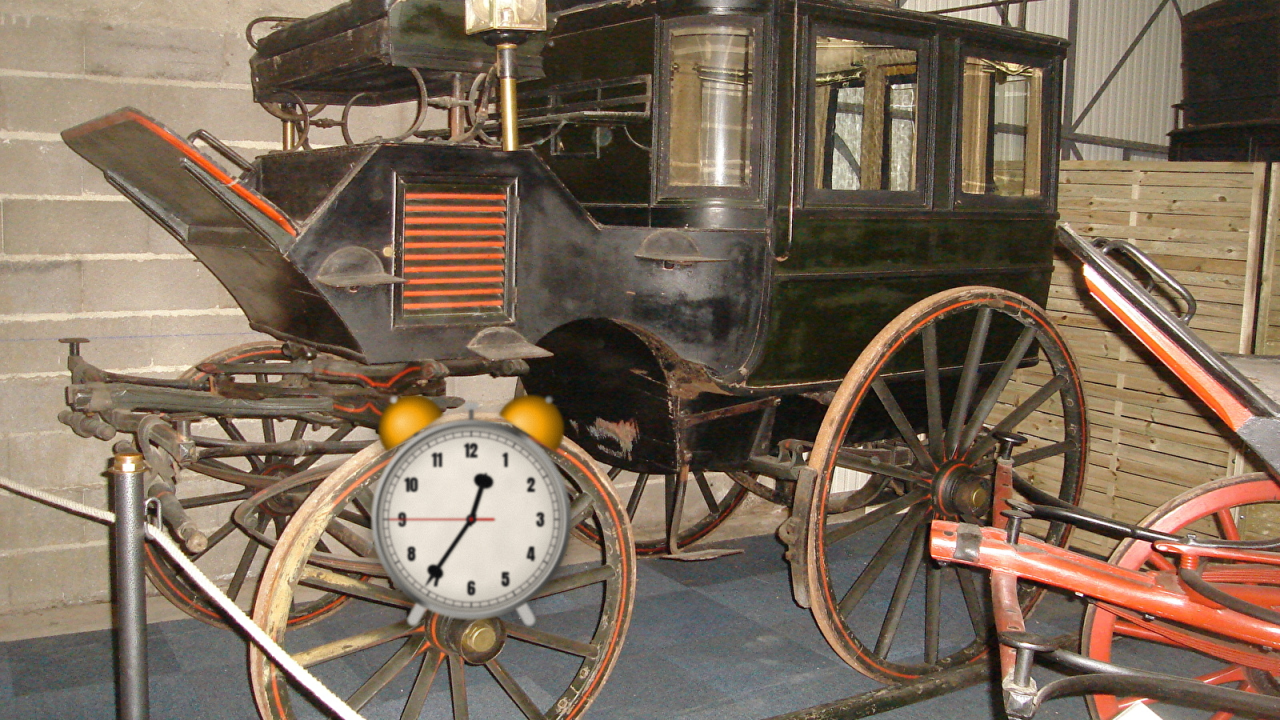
12:35:45
